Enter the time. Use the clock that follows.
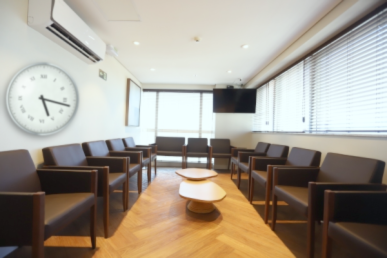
5:17
